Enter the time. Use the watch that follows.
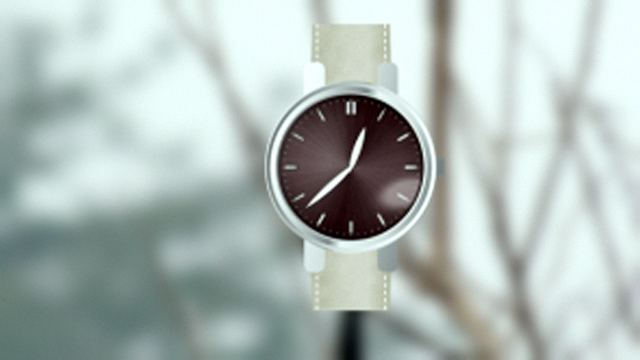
12:38
